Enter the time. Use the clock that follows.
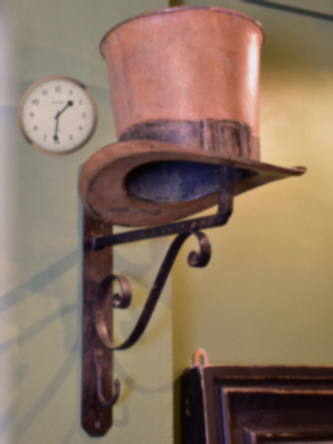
1:31
